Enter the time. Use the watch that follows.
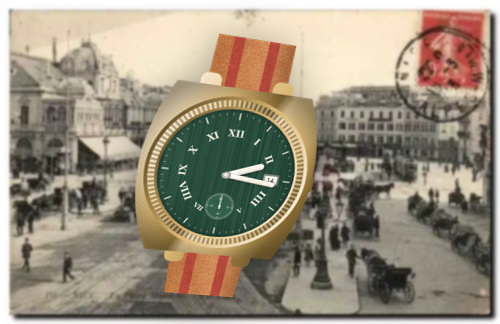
2:16
